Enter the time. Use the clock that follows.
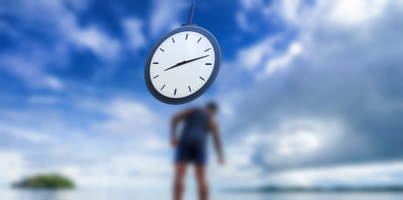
8:12
